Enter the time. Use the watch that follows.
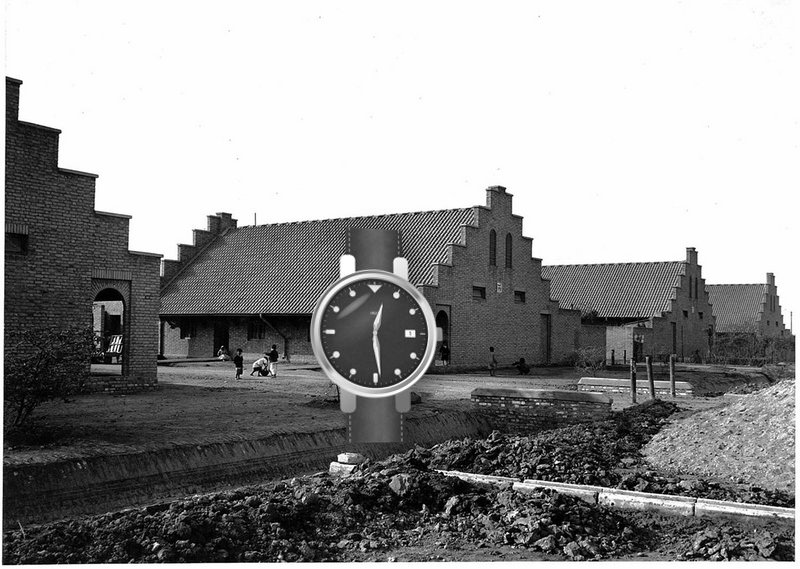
12:29
